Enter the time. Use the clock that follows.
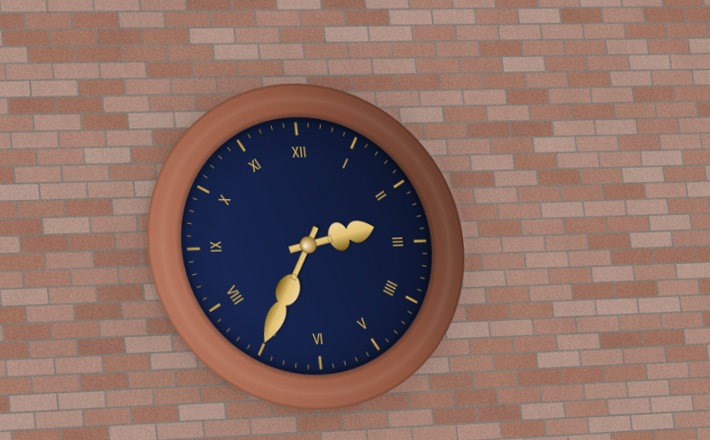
2:35
